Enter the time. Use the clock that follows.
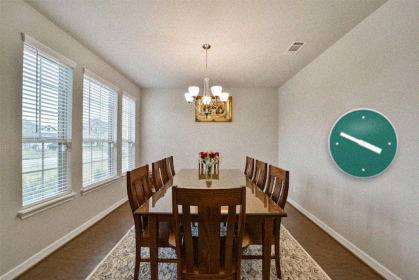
3:49
